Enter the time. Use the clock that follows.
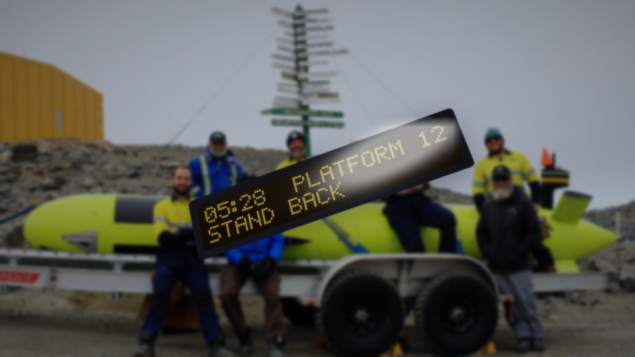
5:28
